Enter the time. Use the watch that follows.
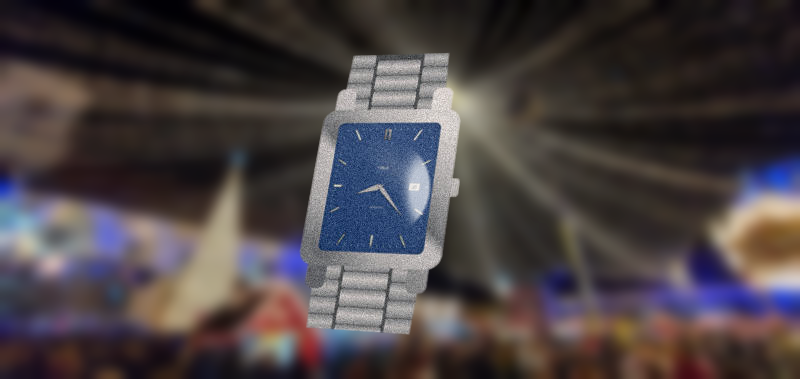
8:23
